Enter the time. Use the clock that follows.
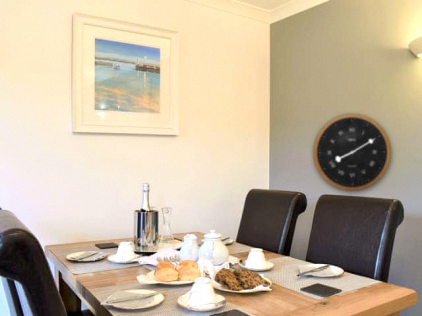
8:10
